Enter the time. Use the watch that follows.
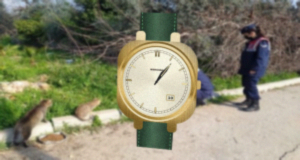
1:06
